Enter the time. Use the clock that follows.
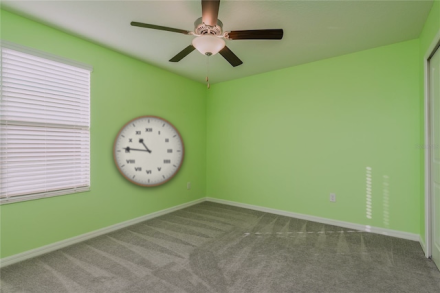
10:46
